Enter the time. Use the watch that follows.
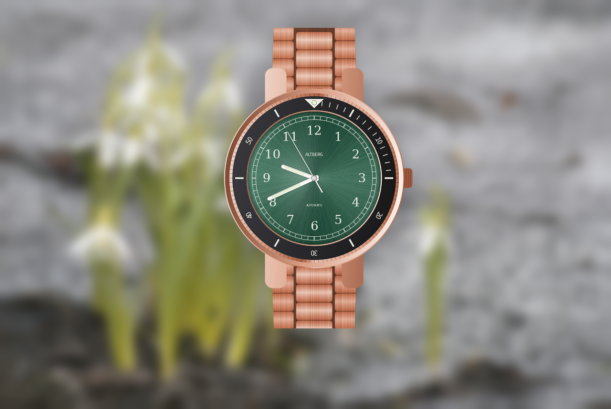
9:40:55
